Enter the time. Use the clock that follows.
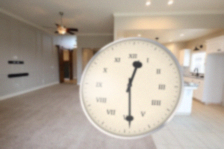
12:29
